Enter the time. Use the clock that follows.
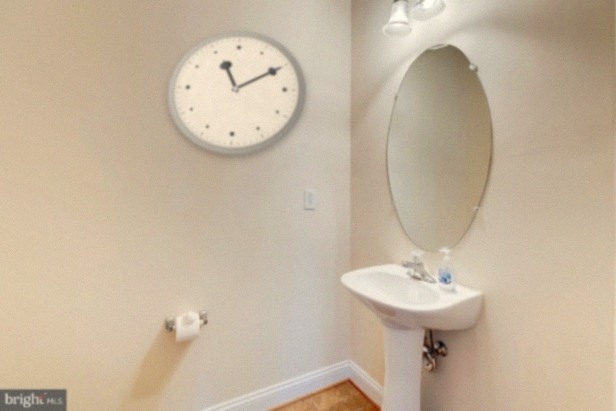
11:10
